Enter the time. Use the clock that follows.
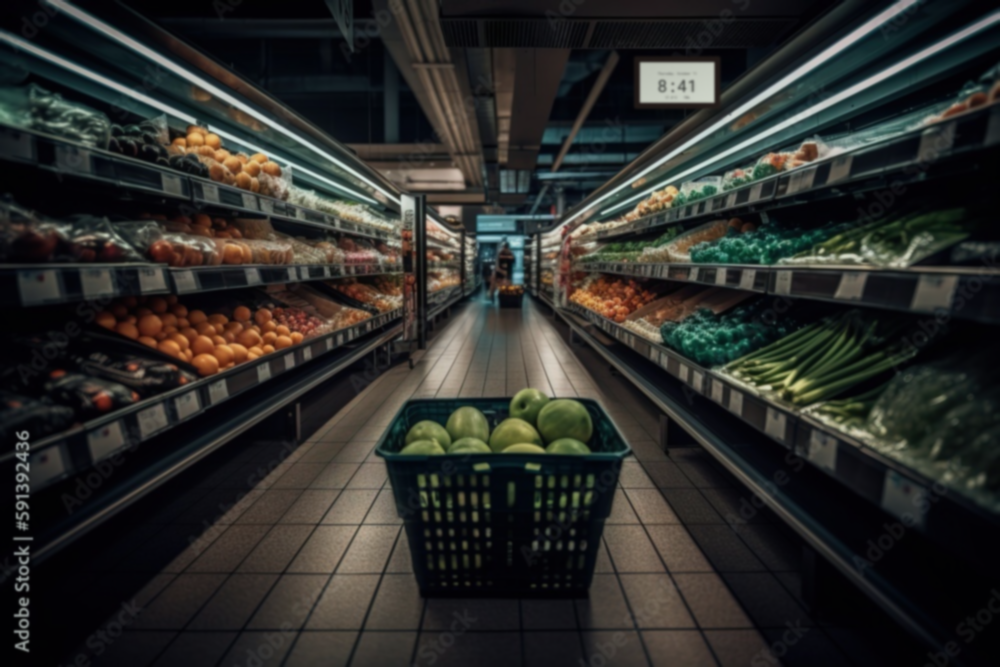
8:41
